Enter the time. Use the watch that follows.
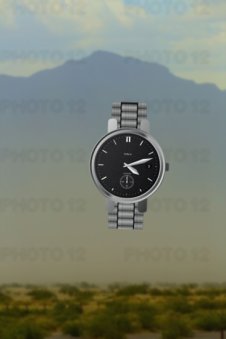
4:12
